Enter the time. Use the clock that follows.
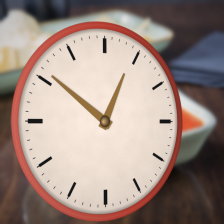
12:51
